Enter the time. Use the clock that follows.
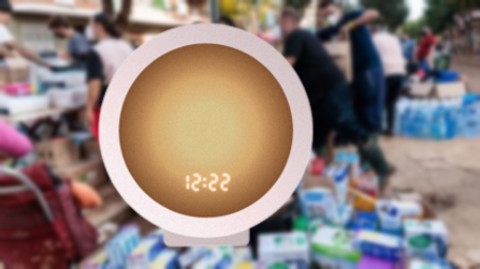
12:22
